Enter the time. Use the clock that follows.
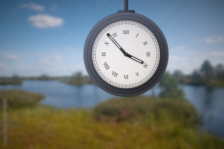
3:53
